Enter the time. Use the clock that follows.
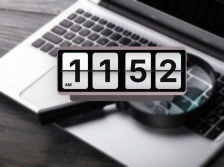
11:52
